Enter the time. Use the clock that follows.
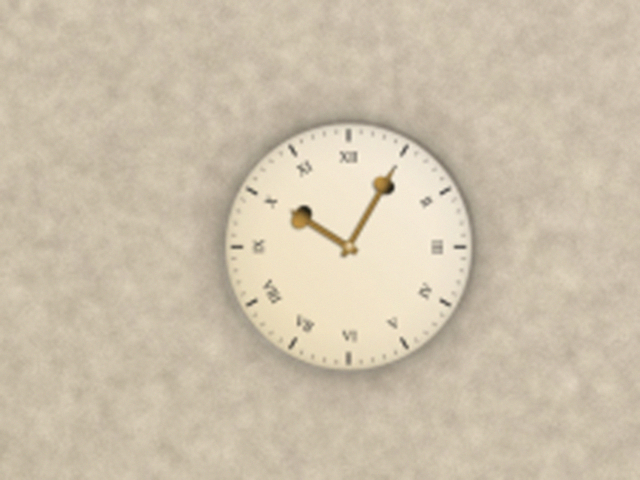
10:05
